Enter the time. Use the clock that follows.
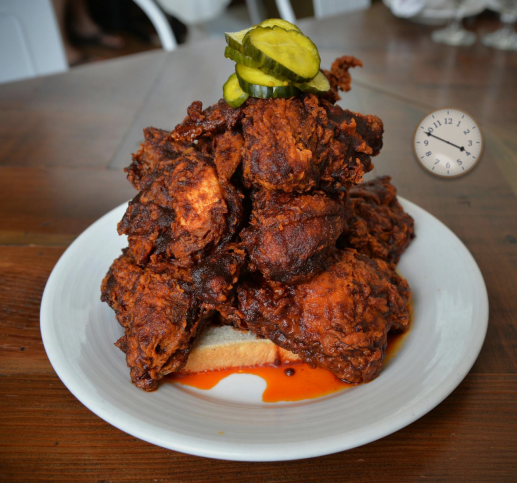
3:49
